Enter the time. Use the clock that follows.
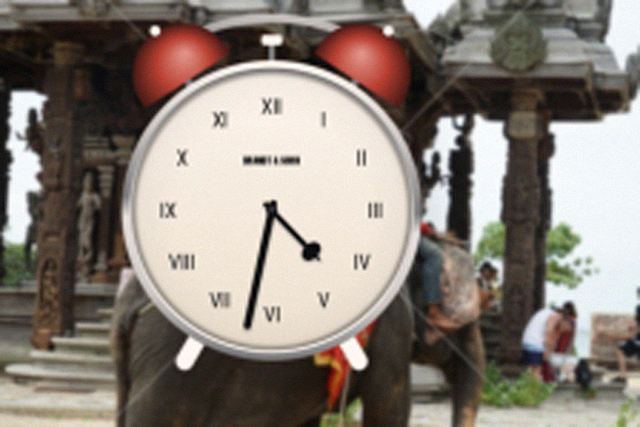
4:32
